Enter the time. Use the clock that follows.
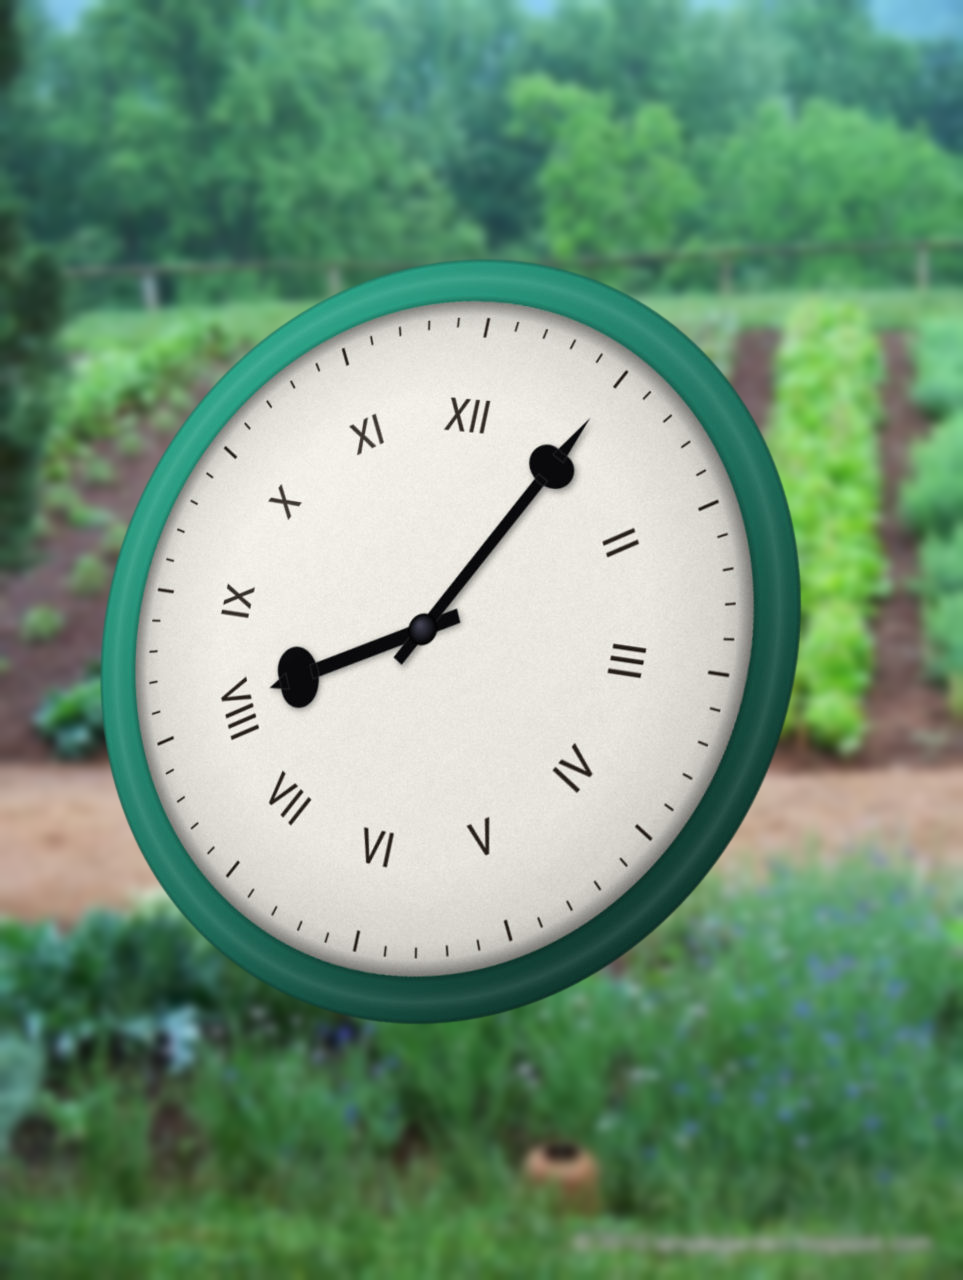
8:05
